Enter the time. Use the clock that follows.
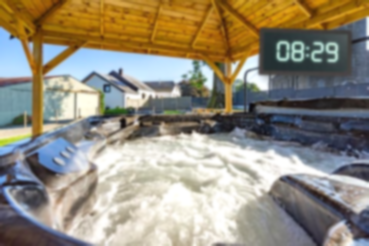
8:29
